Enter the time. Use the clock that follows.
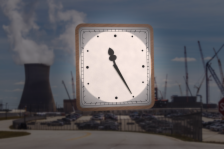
11:25
